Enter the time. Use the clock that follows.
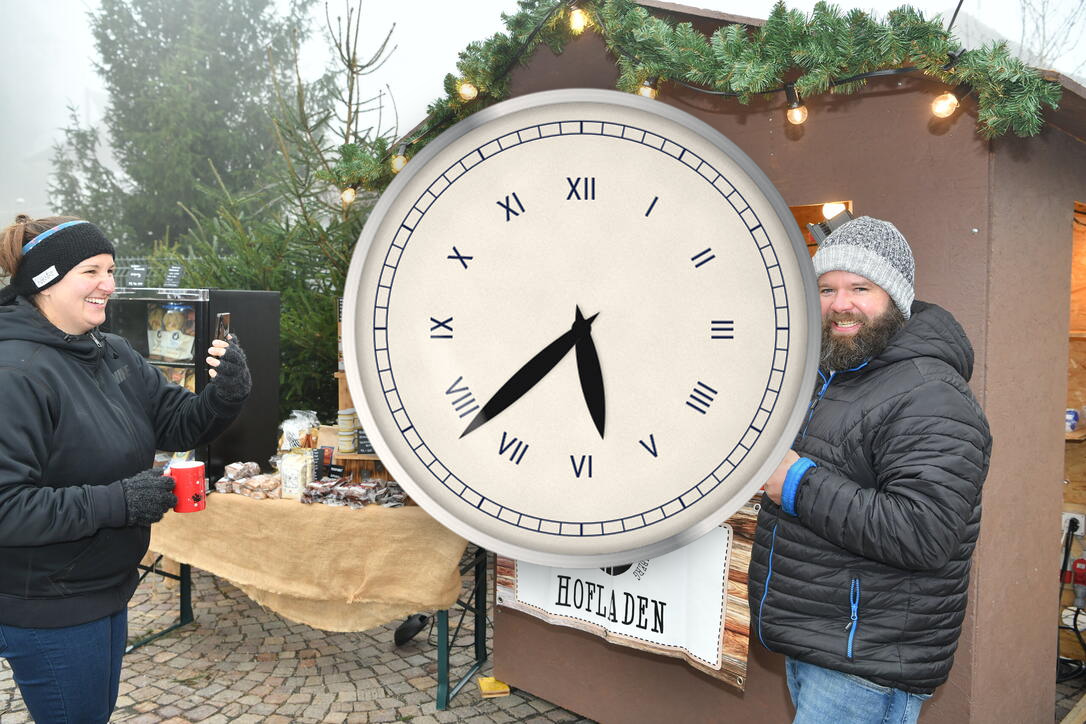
5:38
